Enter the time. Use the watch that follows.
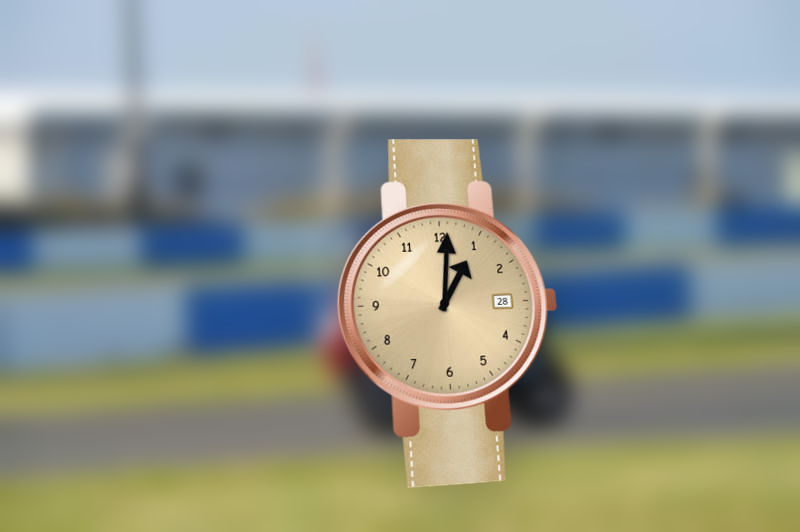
1:01
